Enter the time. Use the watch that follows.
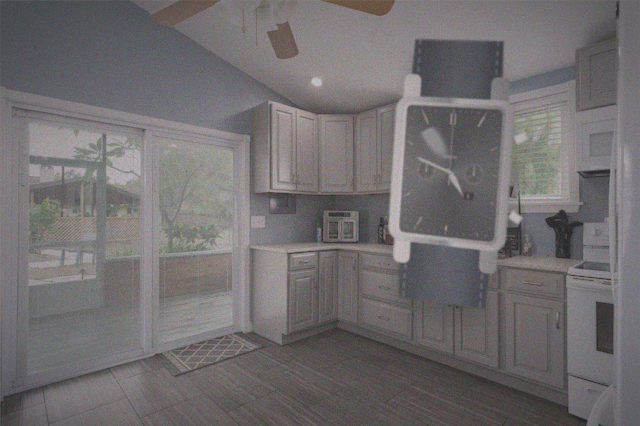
4:48
